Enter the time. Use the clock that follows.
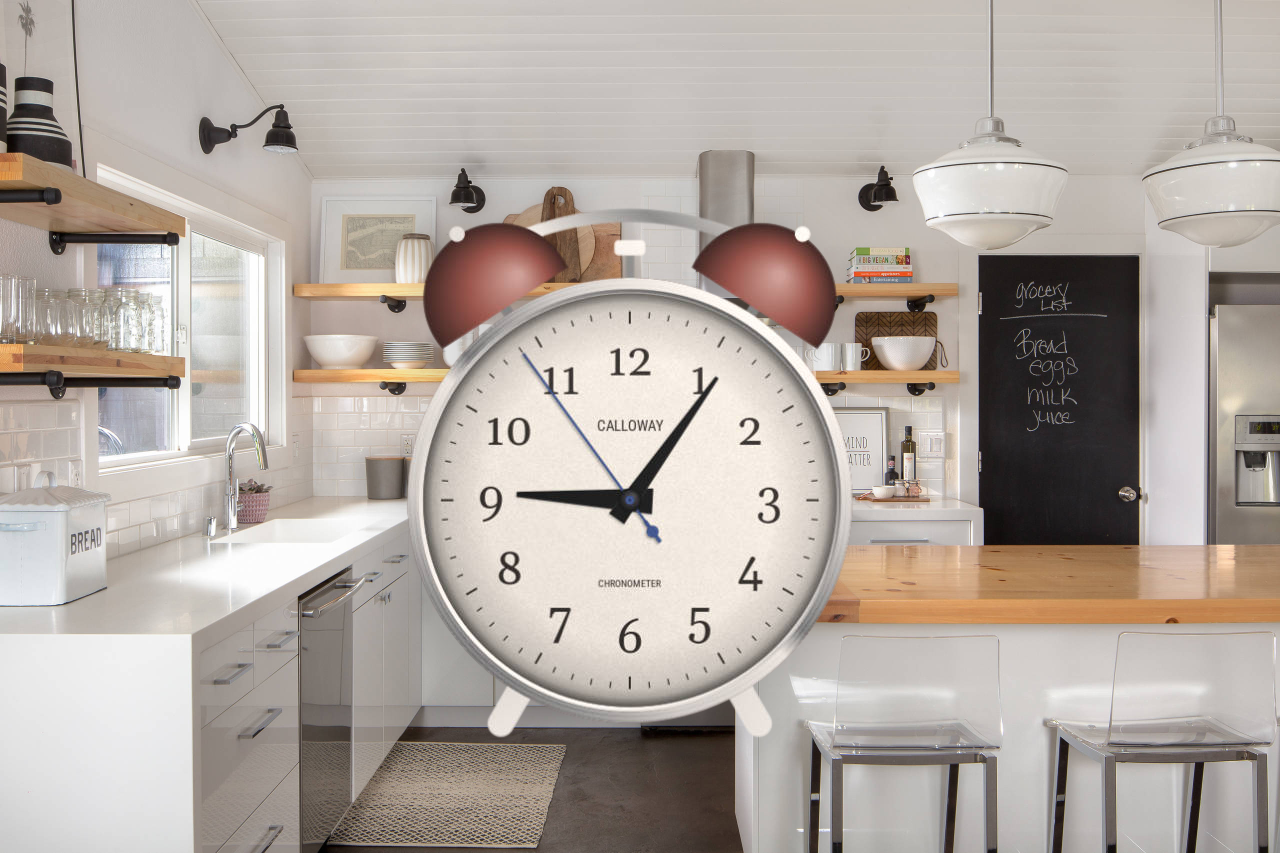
9:05:54
